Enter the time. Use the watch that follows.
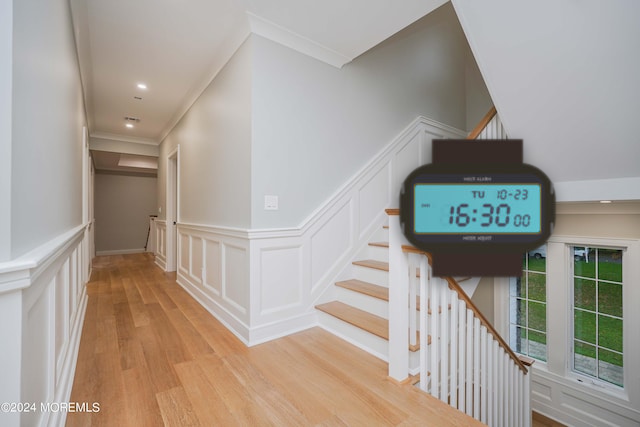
16:30:00
